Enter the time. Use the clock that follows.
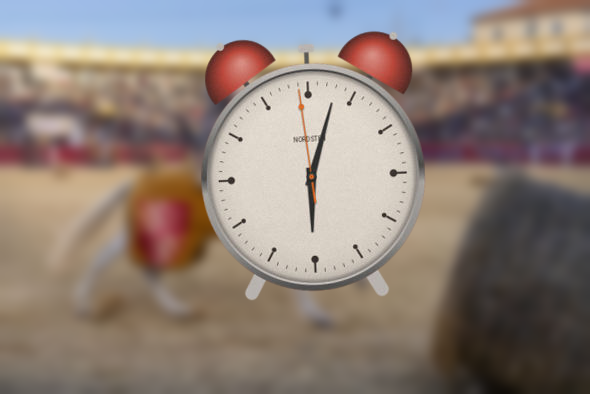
6:02:59
